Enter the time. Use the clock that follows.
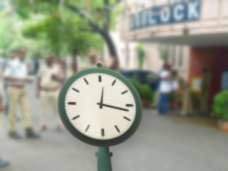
12:17
